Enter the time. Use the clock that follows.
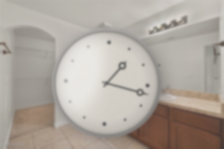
1:17
